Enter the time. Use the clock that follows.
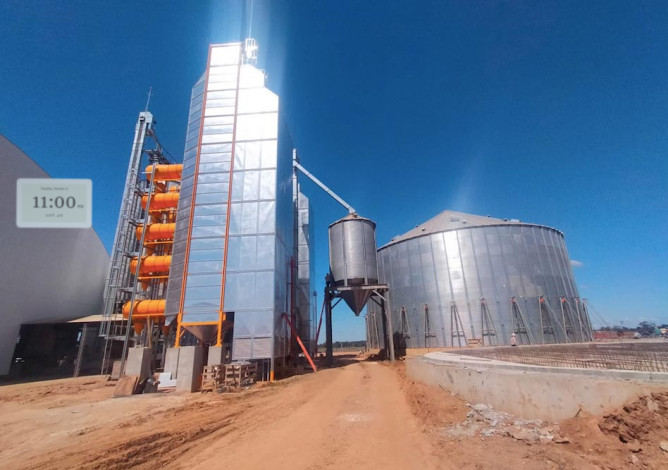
11:00
